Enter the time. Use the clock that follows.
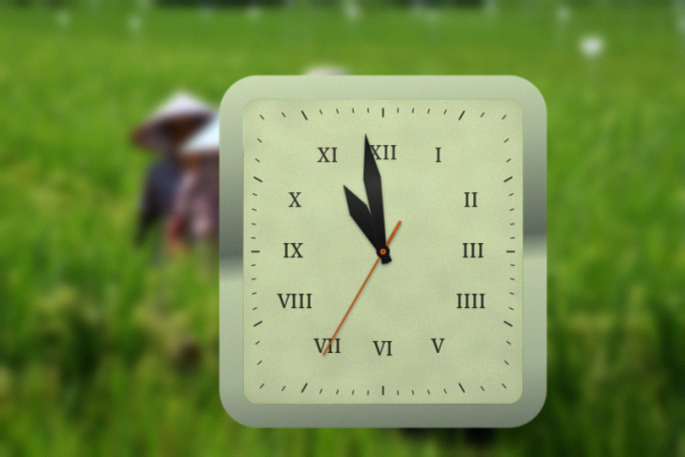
10:58:35
